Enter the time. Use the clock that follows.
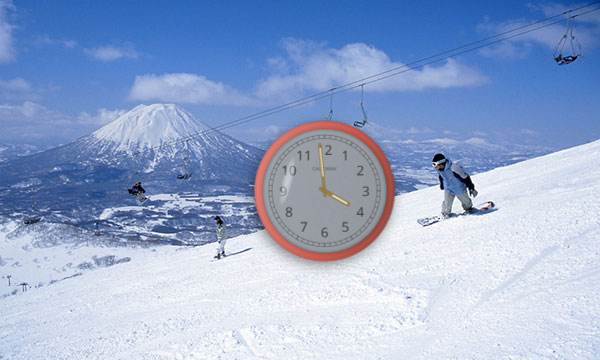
3:59
